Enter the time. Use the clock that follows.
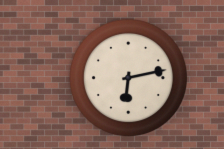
6:13
